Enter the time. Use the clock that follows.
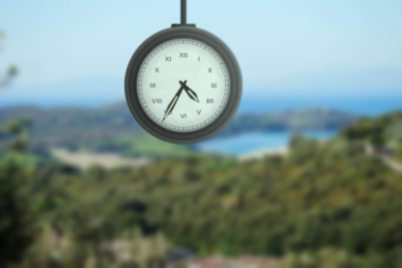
4:35
